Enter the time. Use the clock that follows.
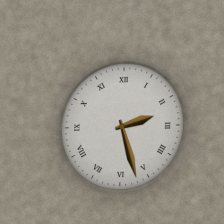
2:27
